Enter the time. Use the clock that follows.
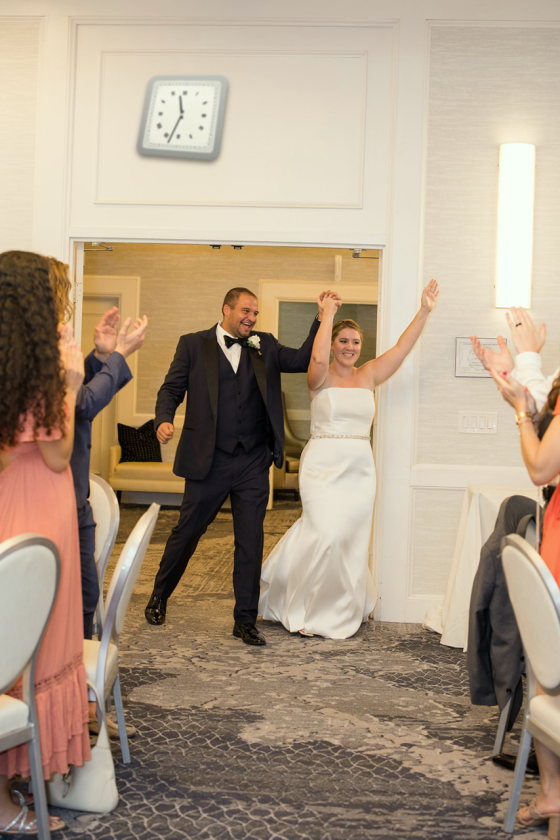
11:33
